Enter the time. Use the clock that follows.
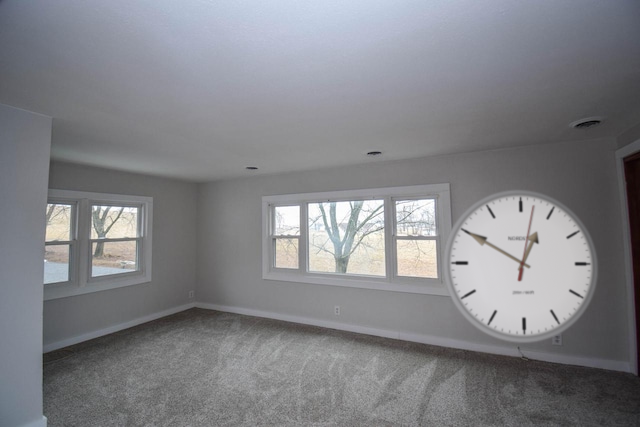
12:50:02
